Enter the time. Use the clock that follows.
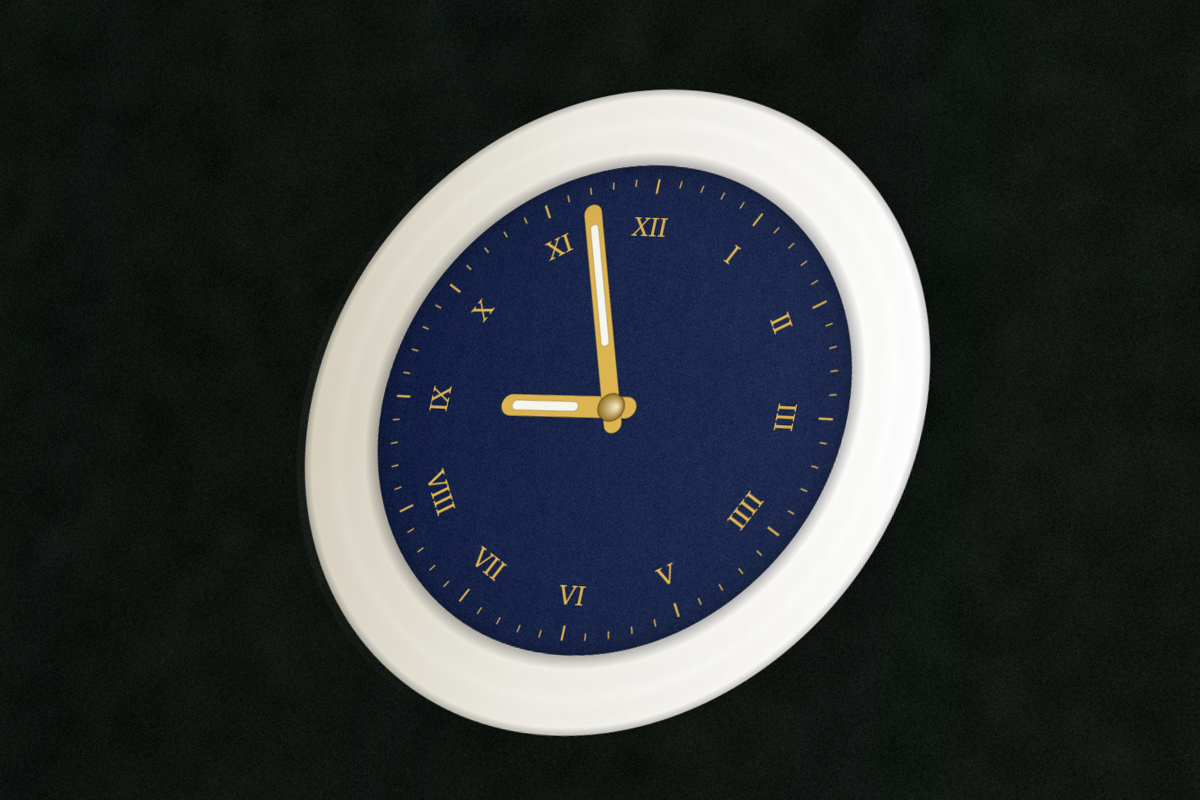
8:57
